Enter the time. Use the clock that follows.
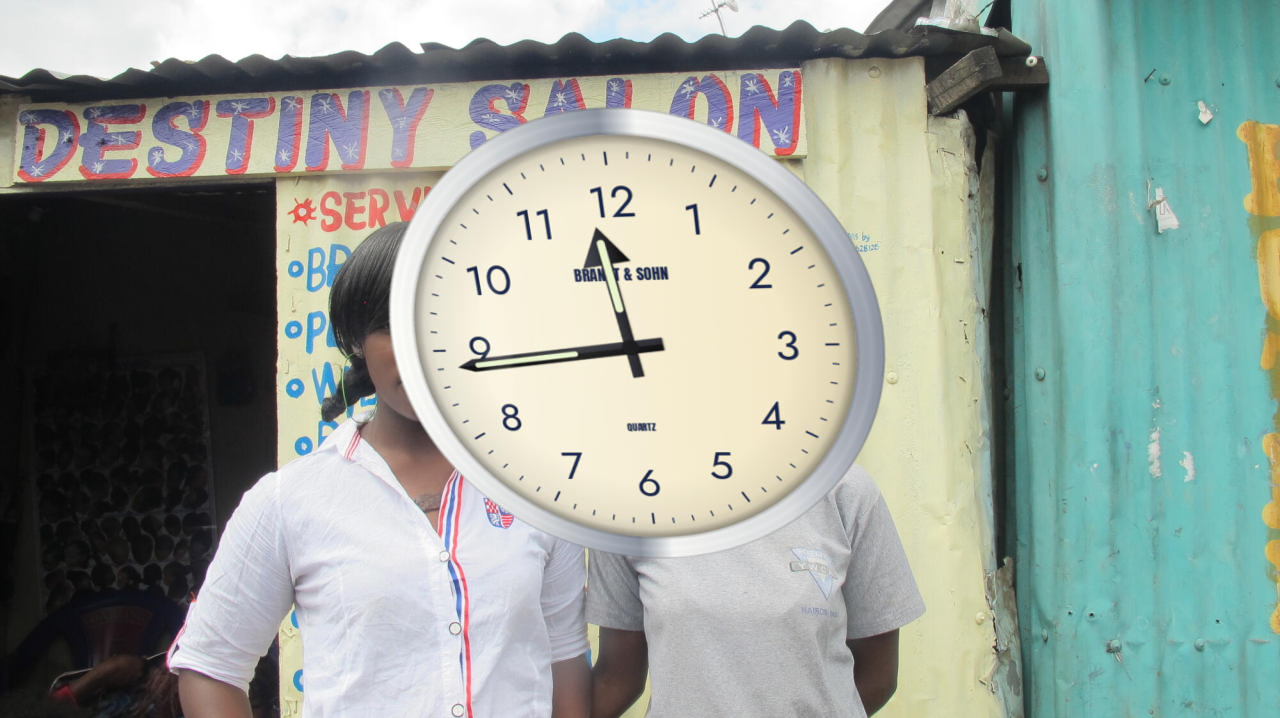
11:44
